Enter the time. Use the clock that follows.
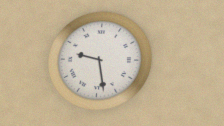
9:28
